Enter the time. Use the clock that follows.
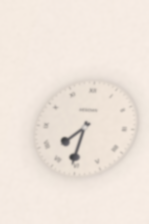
7:31
